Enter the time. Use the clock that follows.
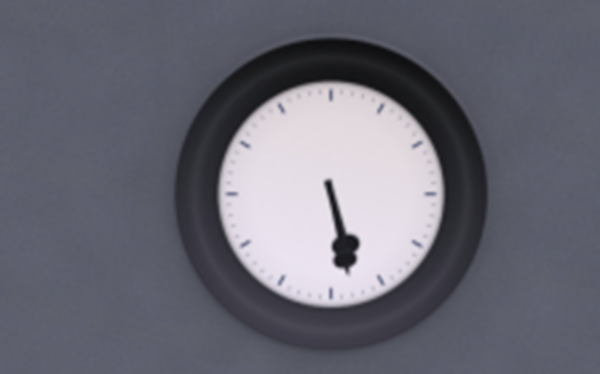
5:28
